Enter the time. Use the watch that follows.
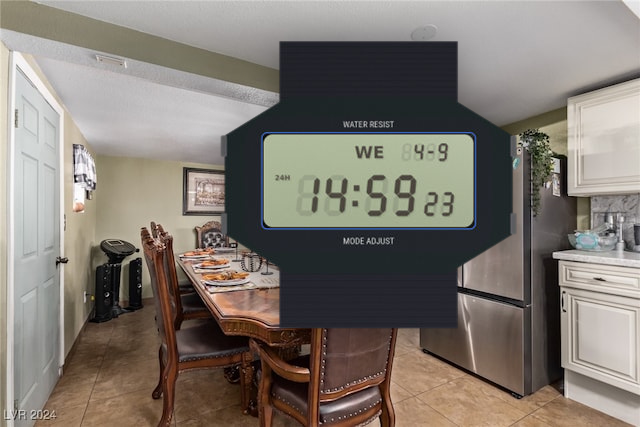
14:59:23
